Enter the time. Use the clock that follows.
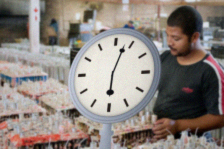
6:03
